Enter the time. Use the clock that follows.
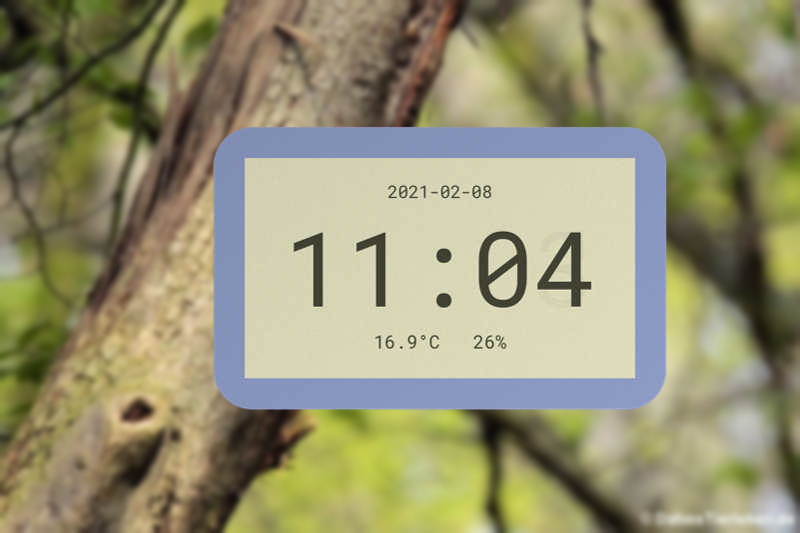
11:04
